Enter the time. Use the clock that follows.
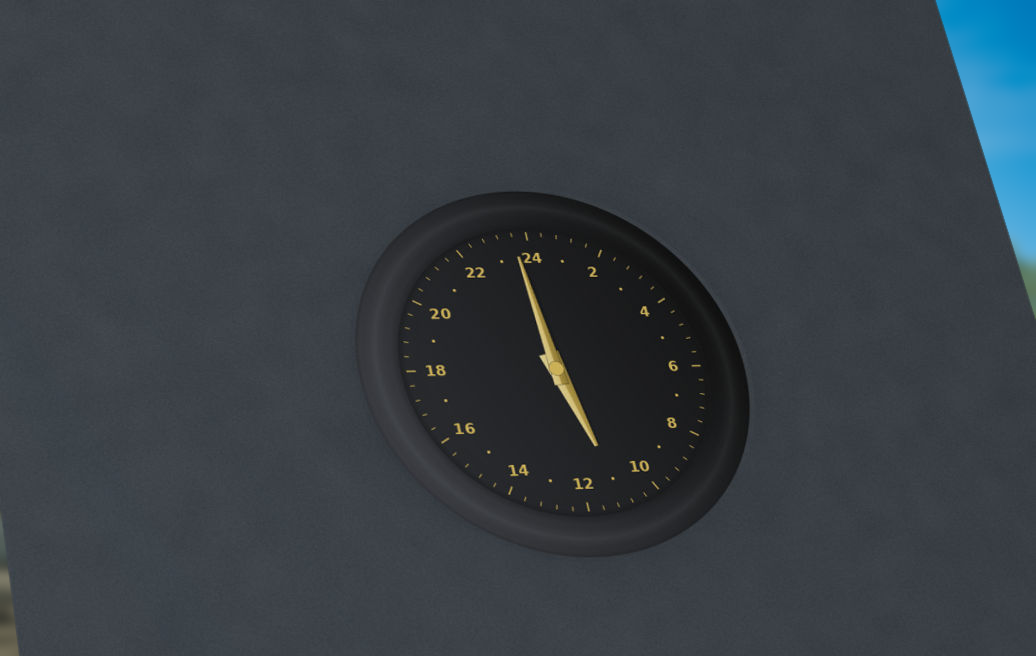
10:59
